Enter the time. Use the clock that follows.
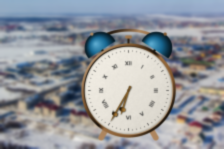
6:35
